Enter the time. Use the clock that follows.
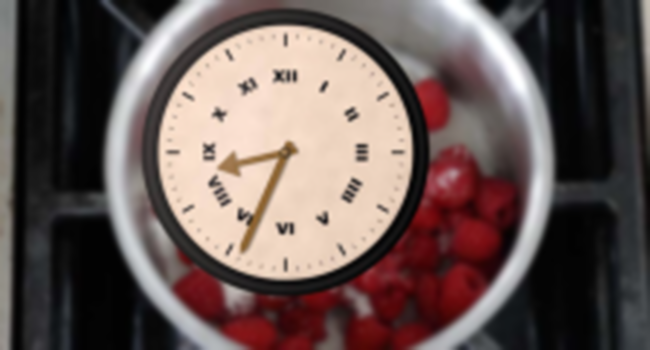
8:34
